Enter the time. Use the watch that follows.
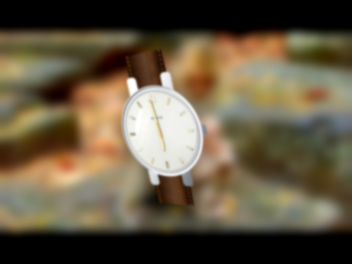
5:59
